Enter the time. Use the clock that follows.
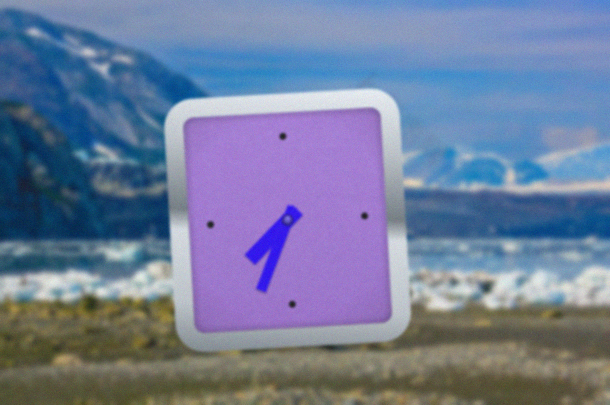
7:34
